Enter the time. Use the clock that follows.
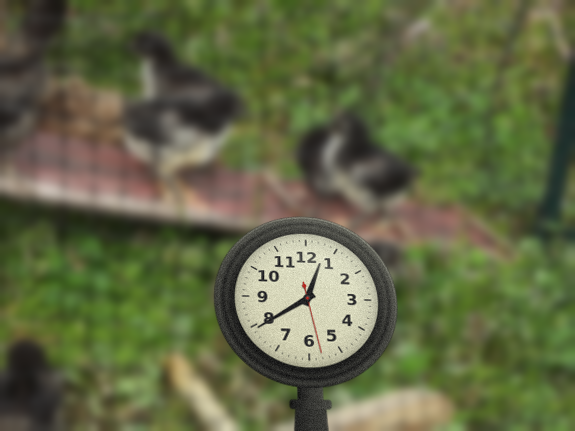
12:39:28
